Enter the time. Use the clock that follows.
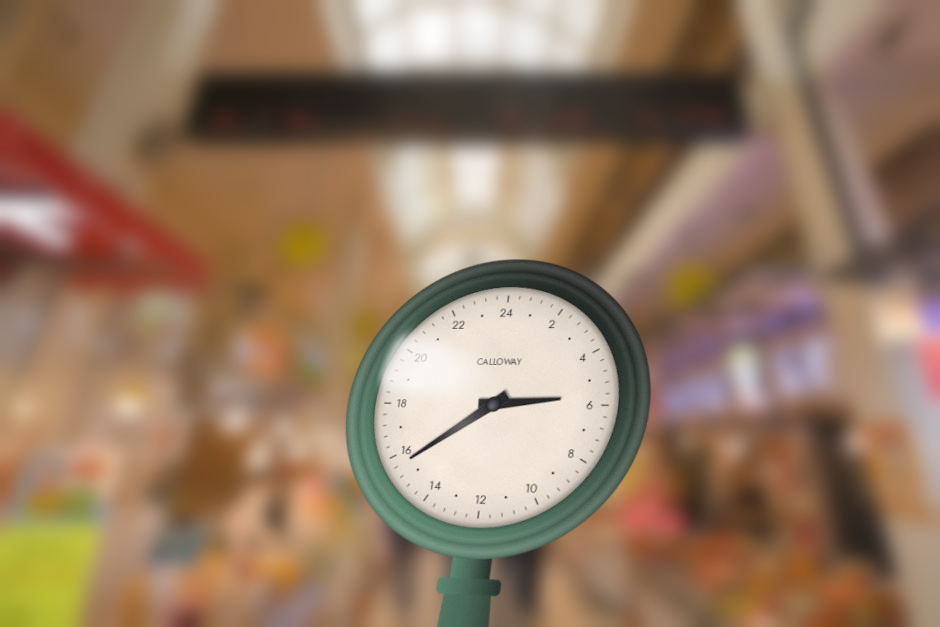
5:39
